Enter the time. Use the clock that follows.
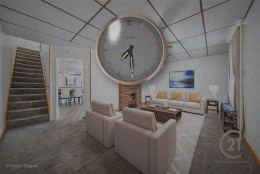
7:30
